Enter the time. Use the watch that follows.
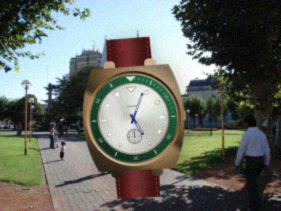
5:04
